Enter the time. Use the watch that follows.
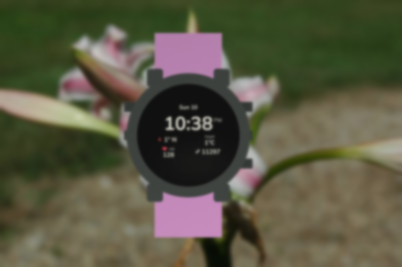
10:38
